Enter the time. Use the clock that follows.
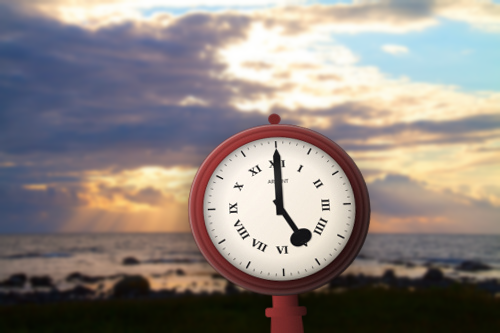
5:00
